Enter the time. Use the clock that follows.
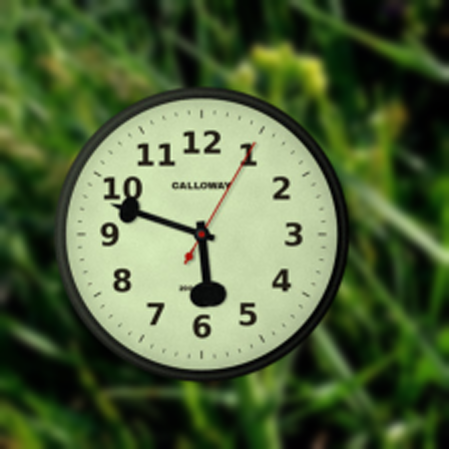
5:48:05
